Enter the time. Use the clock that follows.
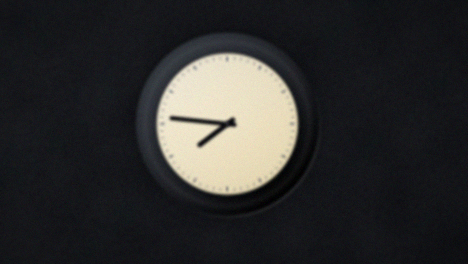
7:46
